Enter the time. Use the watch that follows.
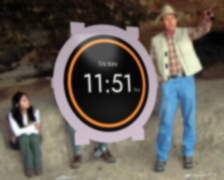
11:51
